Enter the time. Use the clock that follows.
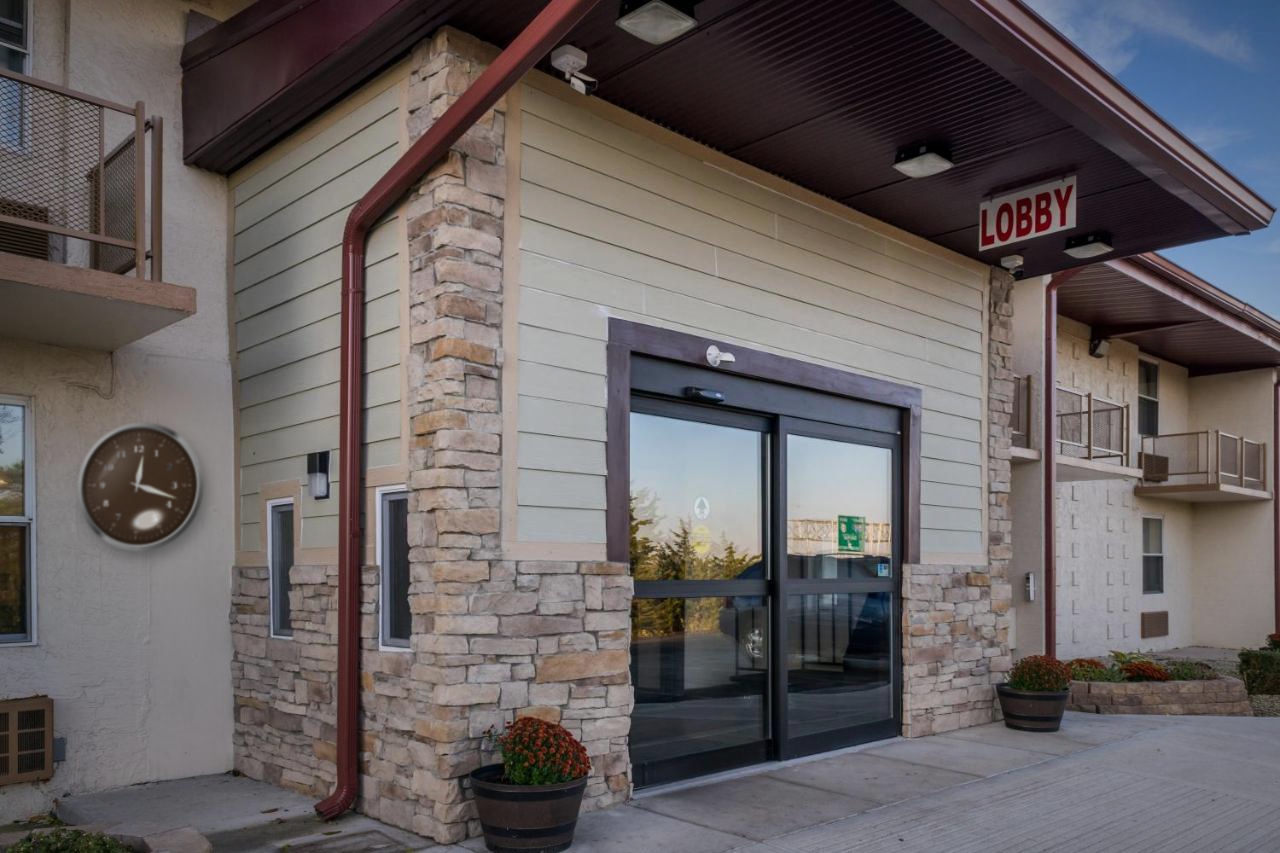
12:18
